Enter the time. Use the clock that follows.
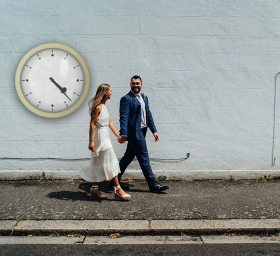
4:23
